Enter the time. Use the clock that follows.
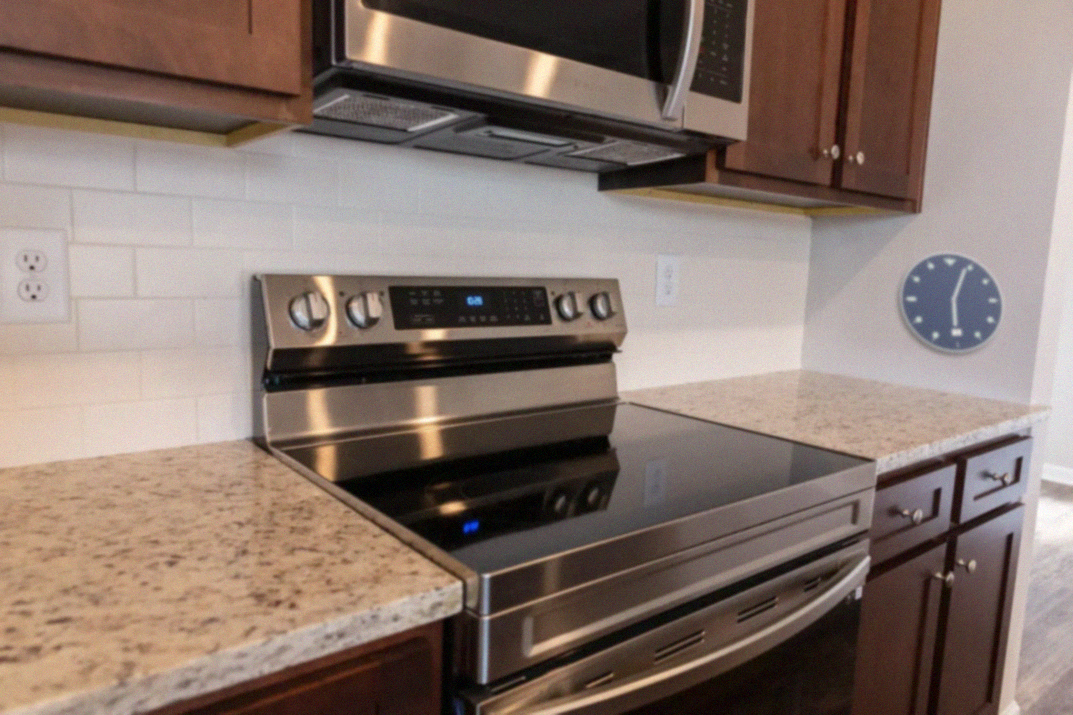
6:04
